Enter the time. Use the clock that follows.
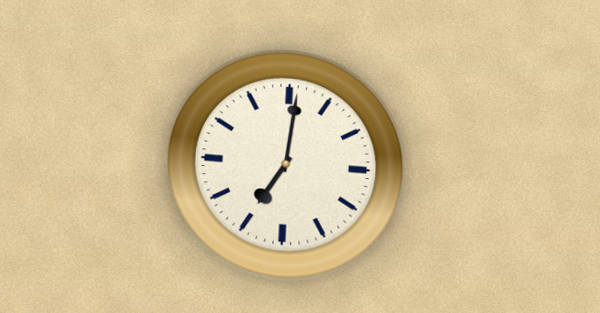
7:01
